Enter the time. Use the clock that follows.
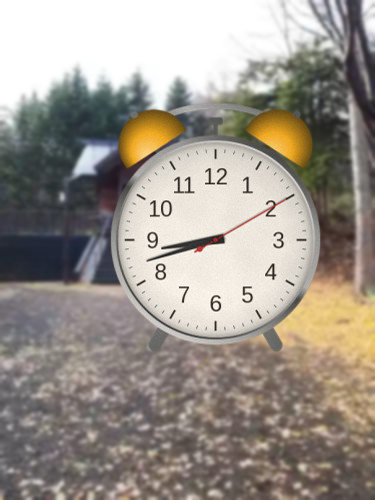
8:42:10
